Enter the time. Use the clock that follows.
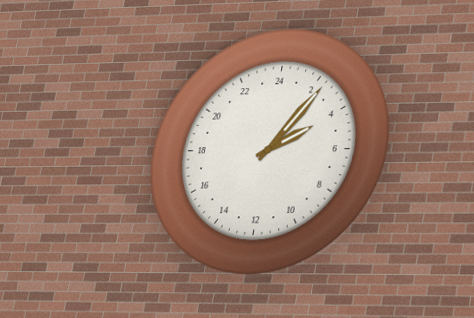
4:06
